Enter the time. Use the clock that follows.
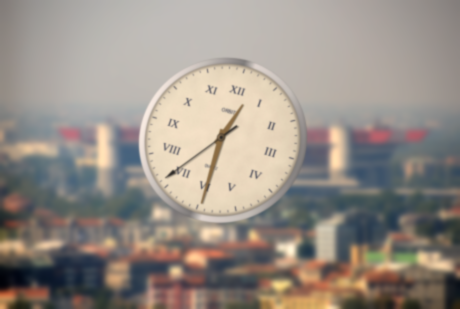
12:29:36
